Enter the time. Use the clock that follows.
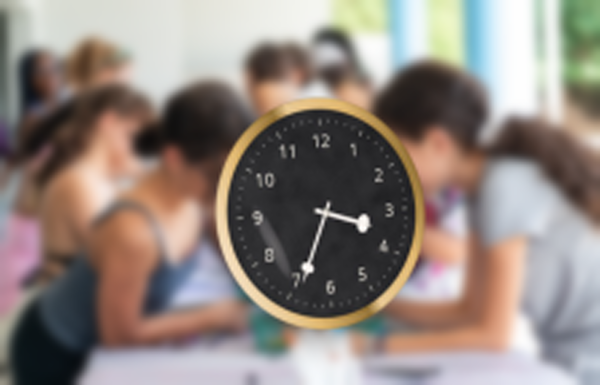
3:34
